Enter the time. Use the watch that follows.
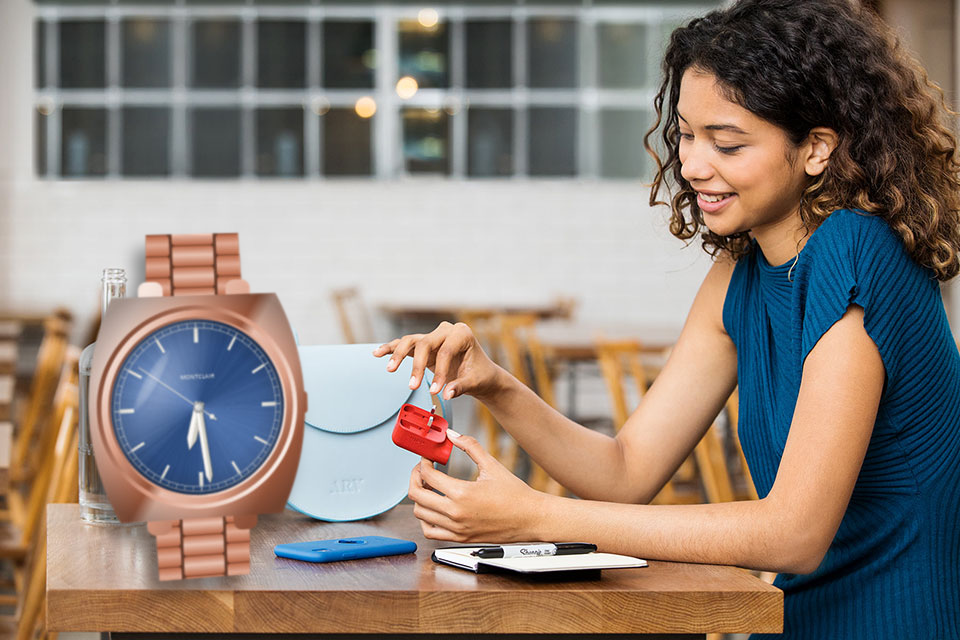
6:28:51
